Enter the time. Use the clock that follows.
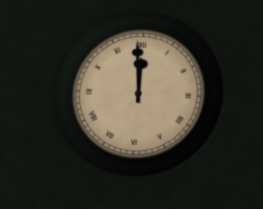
11:59
